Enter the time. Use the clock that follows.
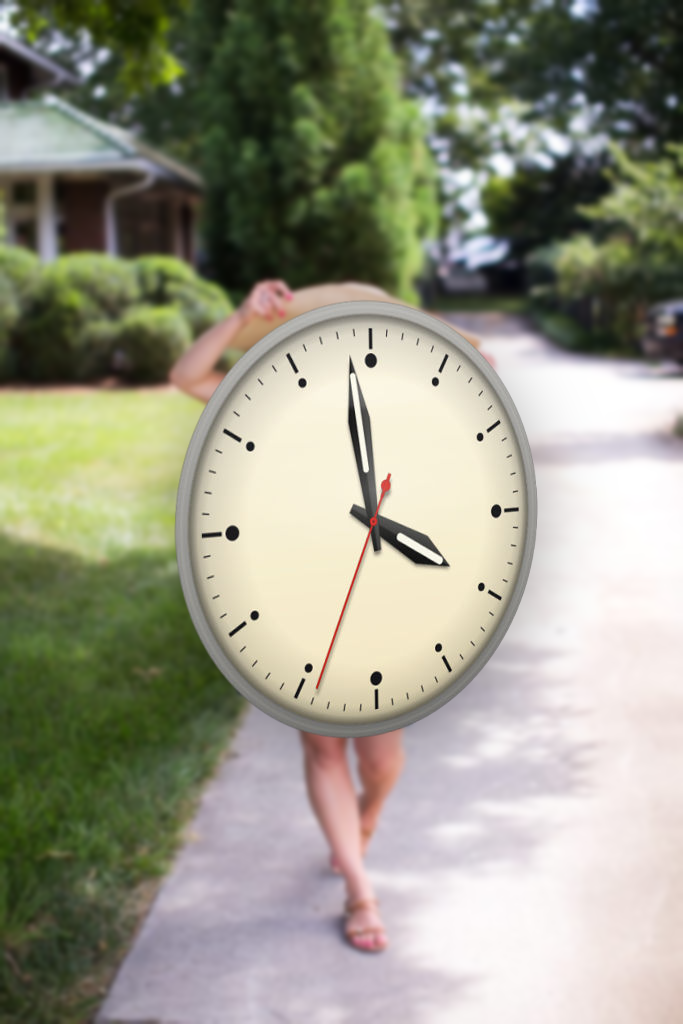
3:58:34
